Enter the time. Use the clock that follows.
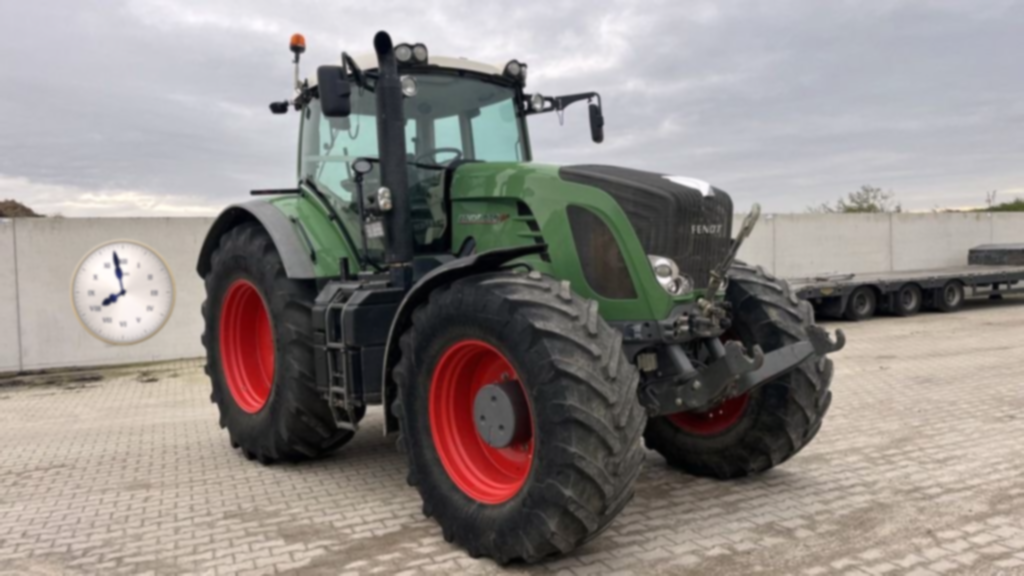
7:58
